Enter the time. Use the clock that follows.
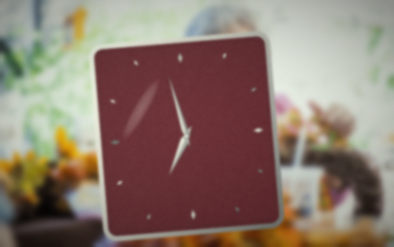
6:58
